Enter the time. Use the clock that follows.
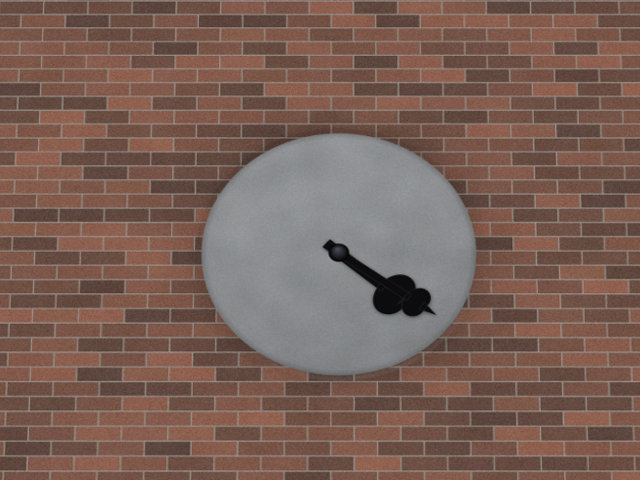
4:21
